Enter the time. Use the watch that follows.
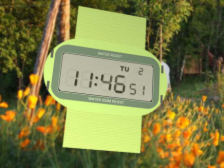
11:46:51
